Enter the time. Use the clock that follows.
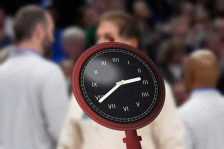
2:39
